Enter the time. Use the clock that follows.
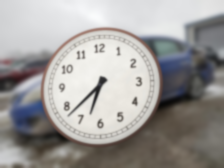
6:38
